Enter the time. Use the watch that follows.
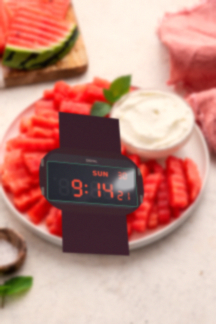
9:14
